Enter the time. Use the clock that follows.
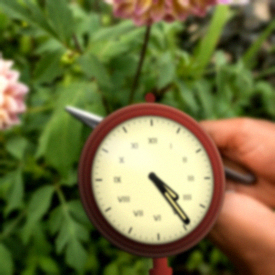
4:24
